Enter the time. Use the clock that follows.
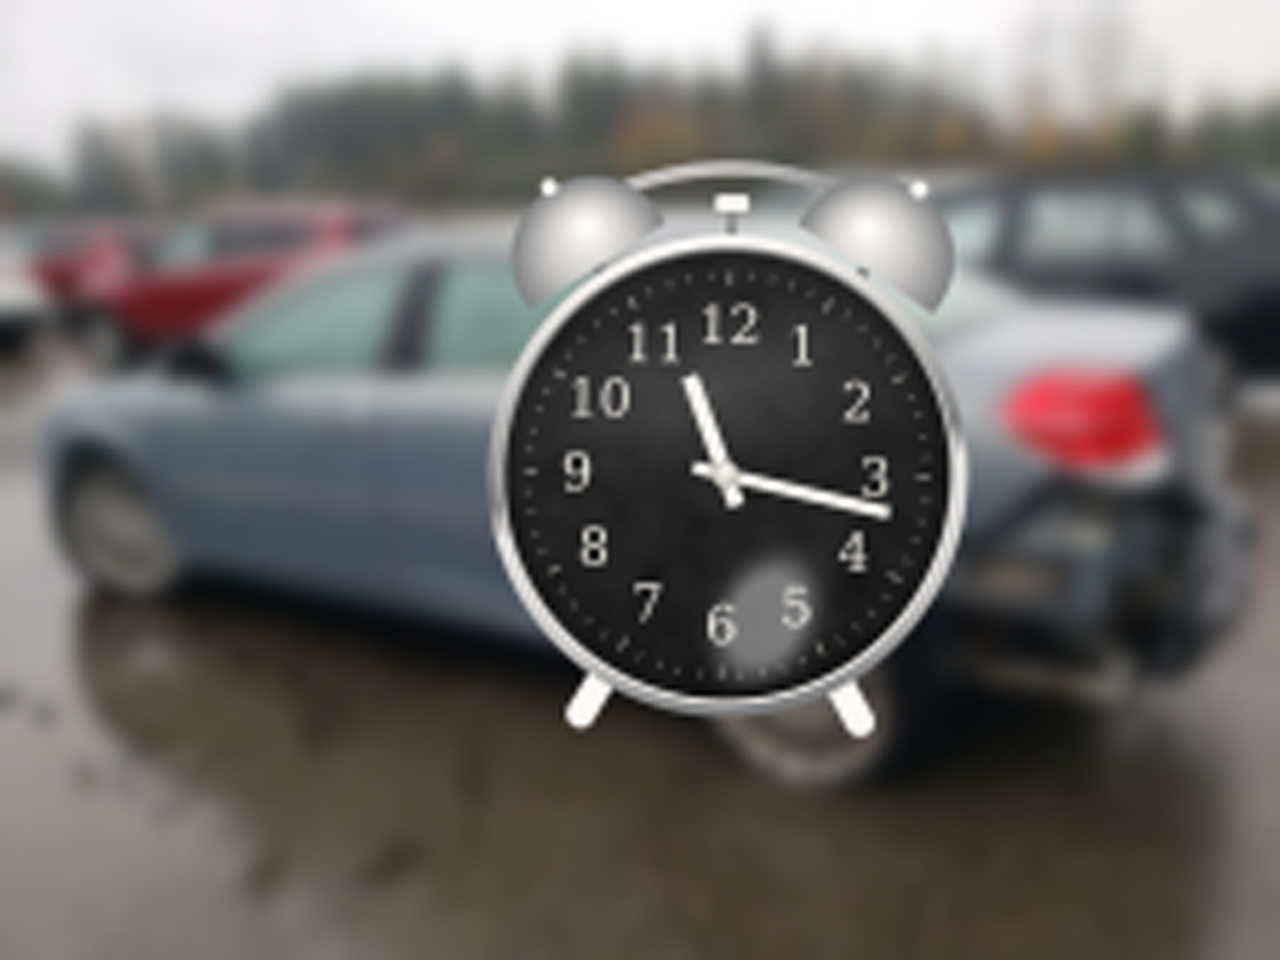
11:17
